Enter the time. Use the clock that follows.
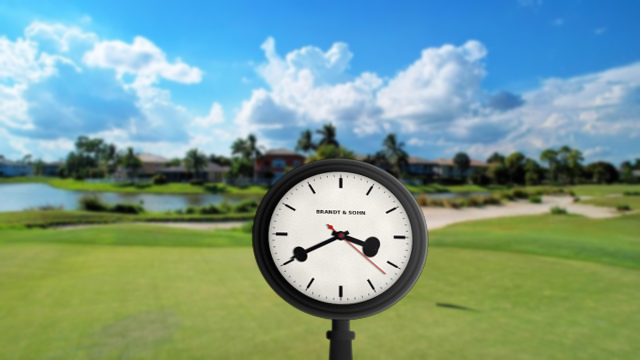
3:40:22
